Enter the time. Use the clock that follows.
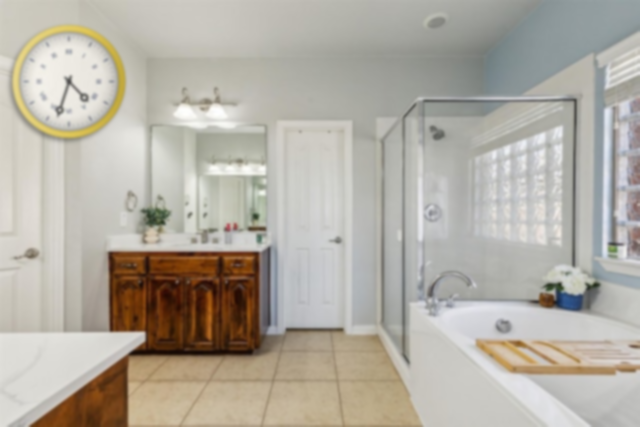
4:33
